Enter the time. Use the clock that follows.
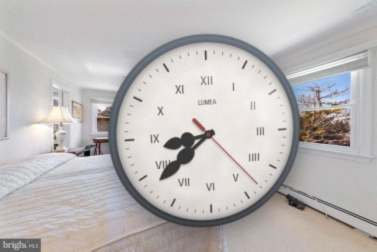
8:38:23
